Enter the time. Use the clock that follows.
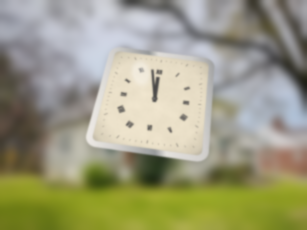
11:58
